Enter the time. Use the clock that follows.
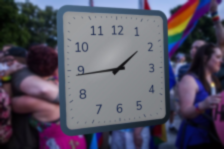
1:44
